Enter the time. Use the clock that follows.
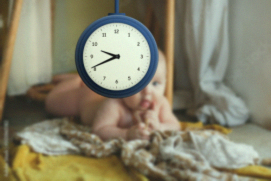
9:41
